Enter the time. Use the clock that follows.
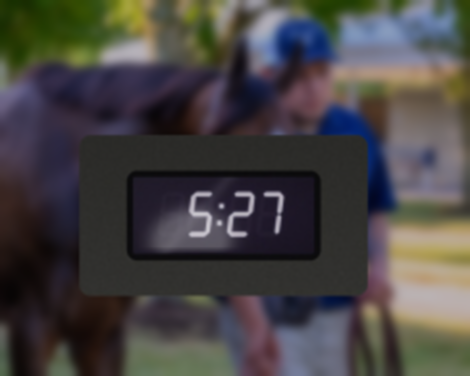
5:27
